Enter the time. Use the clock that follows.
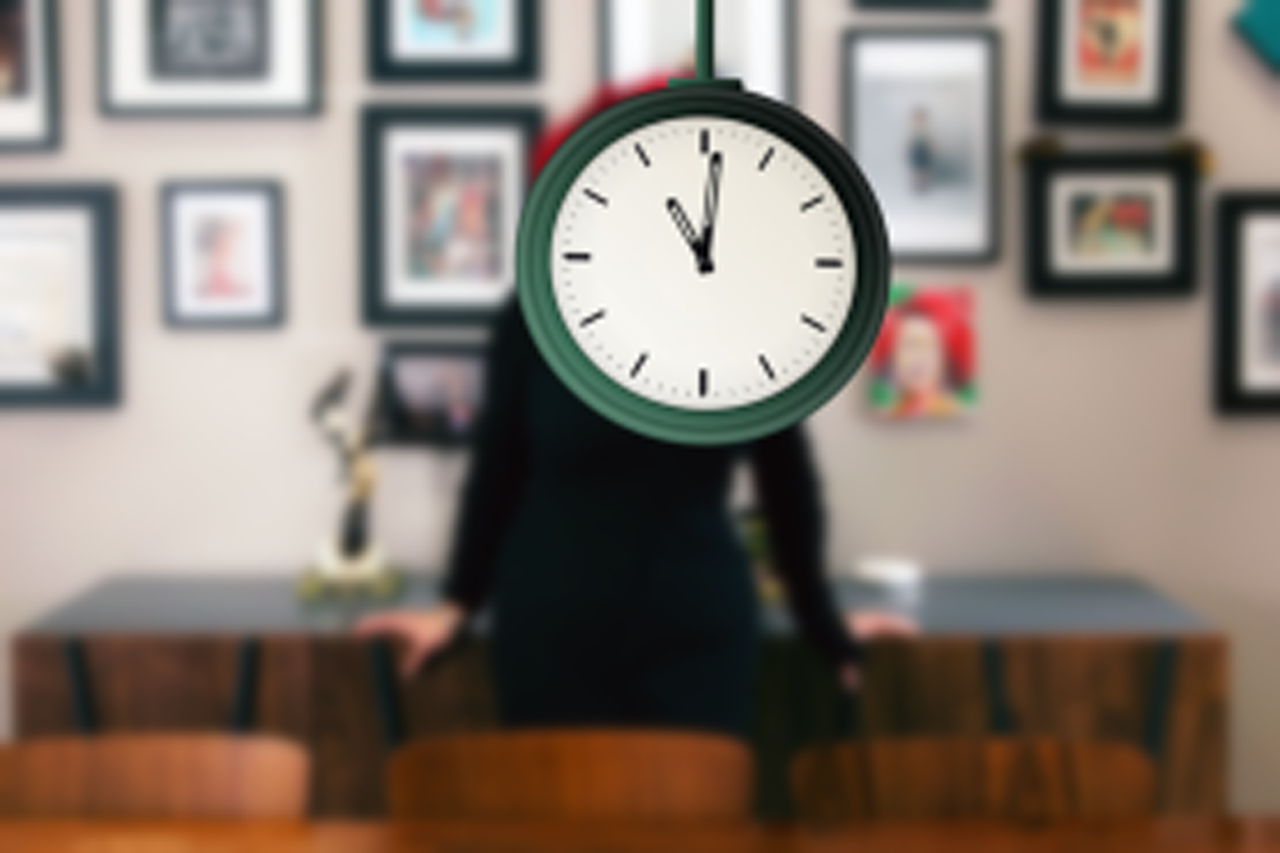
11:01
